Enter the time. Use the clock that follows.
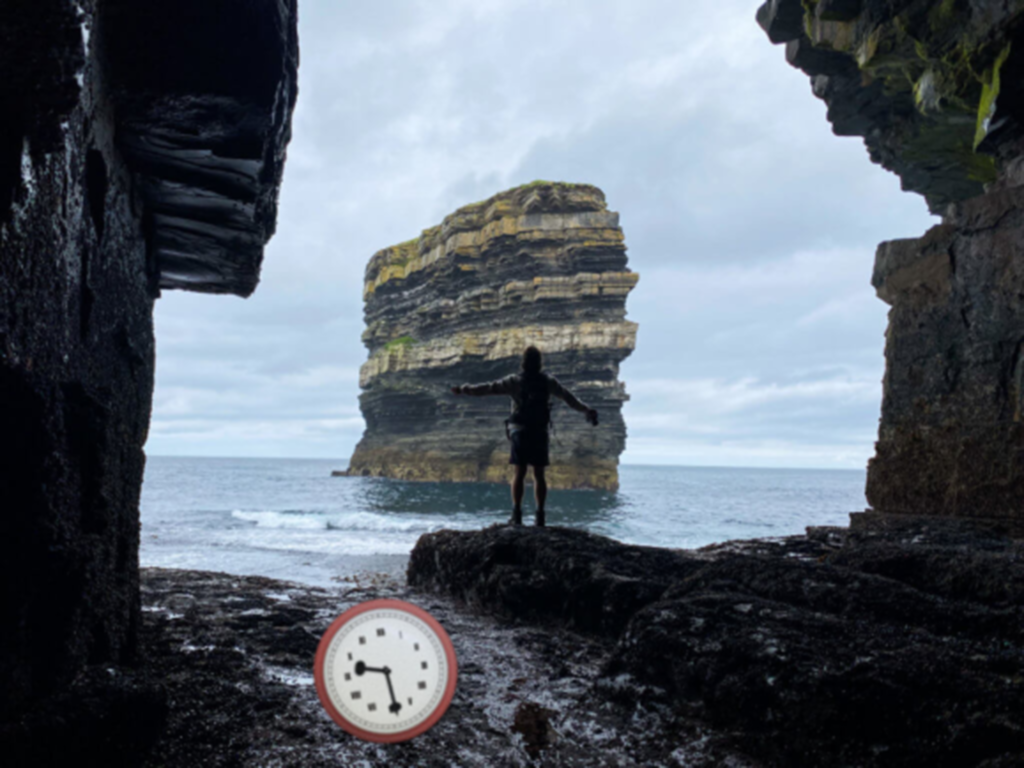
9:29
